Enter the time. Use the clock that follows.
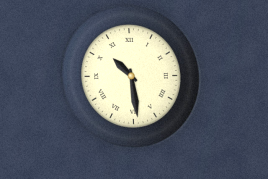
10:29
